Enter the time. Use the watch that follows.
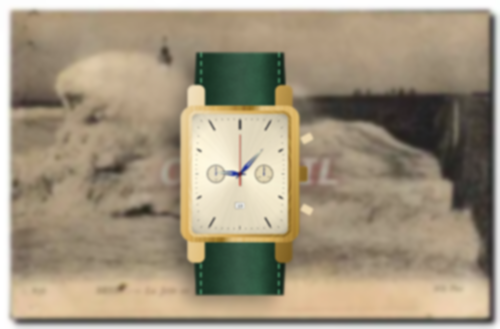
9:07
